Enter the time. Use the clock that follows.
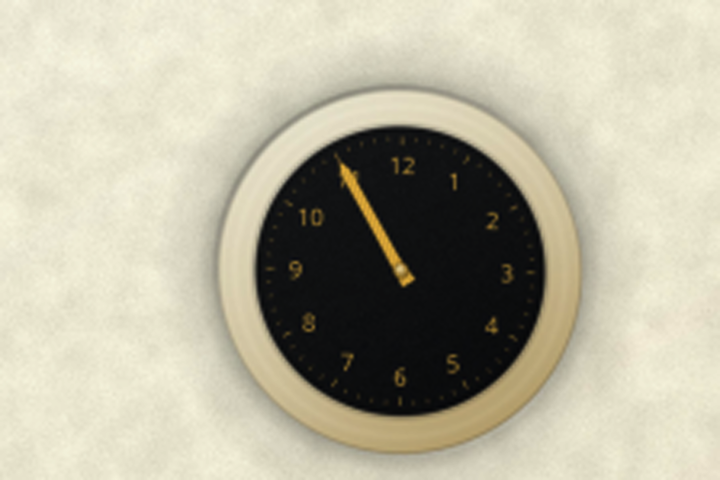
10:55
